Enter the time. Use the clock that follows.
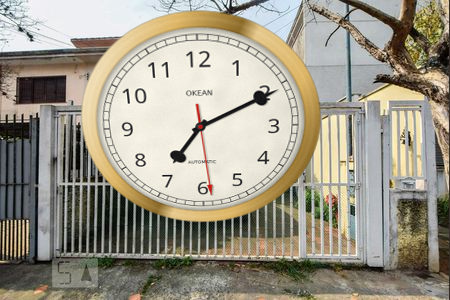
7:10:29
